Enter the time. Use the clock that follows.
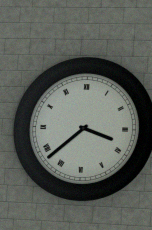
3:38
